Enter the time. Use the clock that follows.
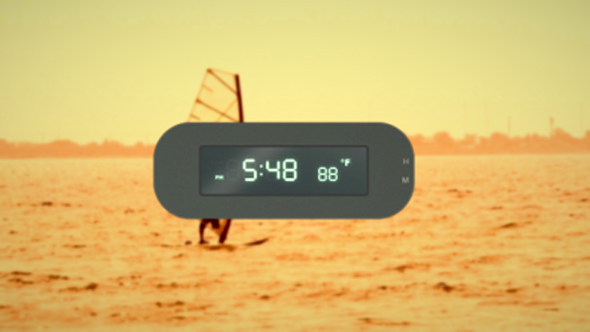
5:48
